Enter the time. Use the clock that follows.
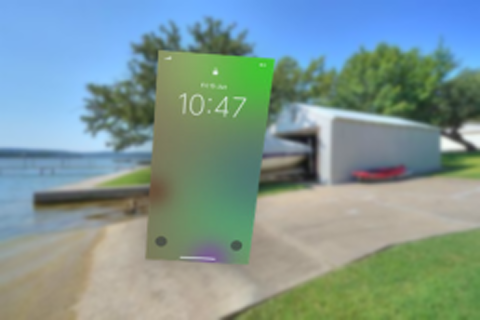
10:47
